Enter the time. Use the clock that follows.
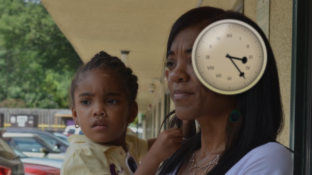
3:24
